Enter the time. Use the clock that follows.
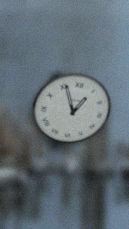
12:56
